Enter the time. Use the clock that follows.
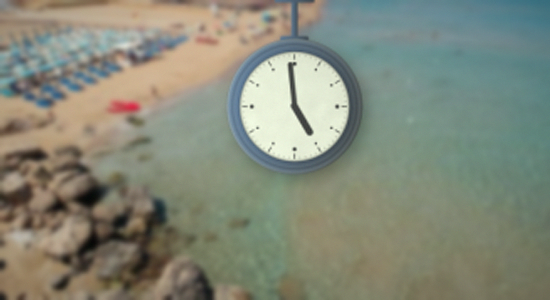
4:59
